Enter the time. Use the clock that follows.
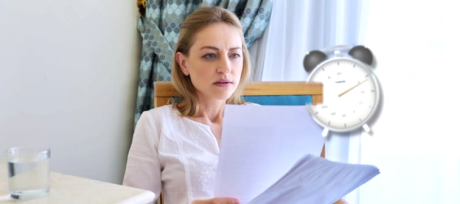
2:11
